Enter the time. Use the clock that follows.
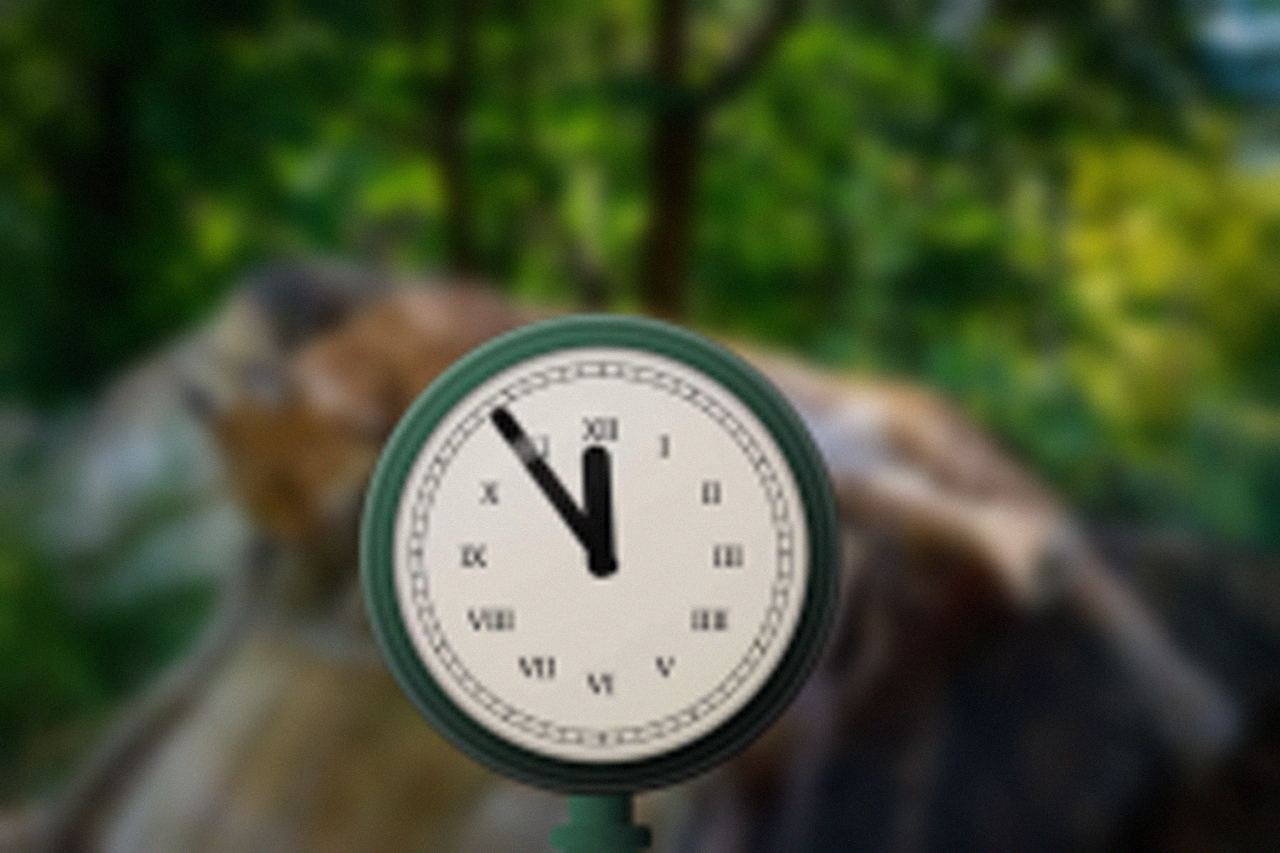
11:54
